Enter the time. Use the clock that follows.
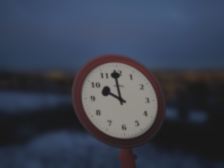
9:59
